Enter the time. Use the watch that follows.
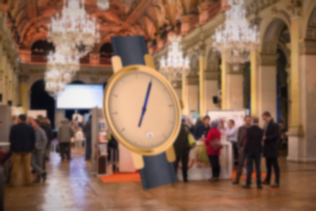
7:05
